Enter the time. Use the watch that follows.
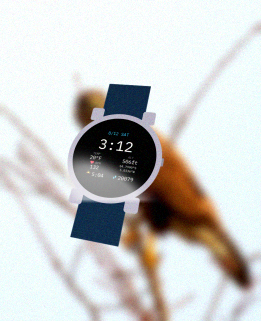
3:12
